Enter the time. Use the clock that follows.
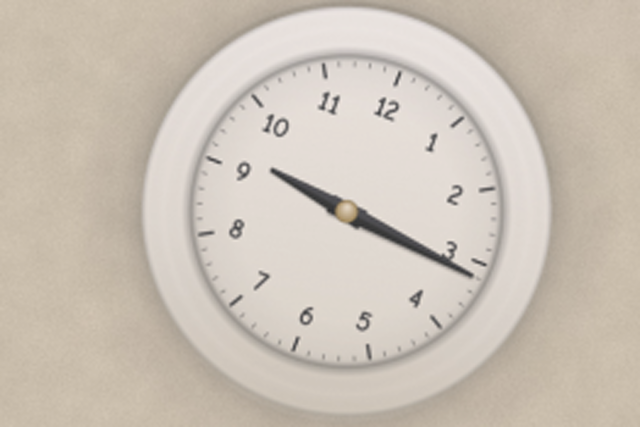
9:16
